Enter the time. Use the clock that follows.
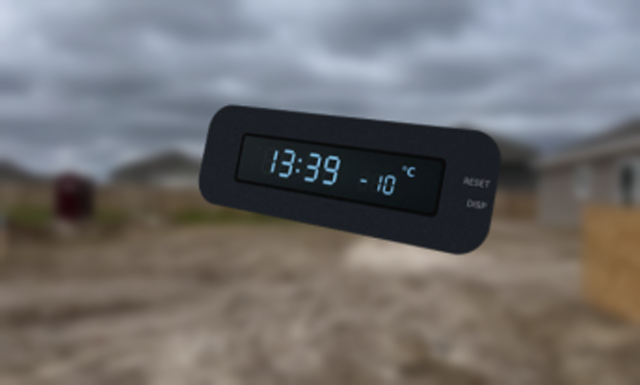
13:39
